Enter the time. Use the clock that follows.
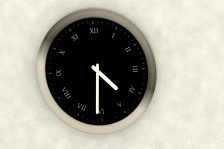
4:31
